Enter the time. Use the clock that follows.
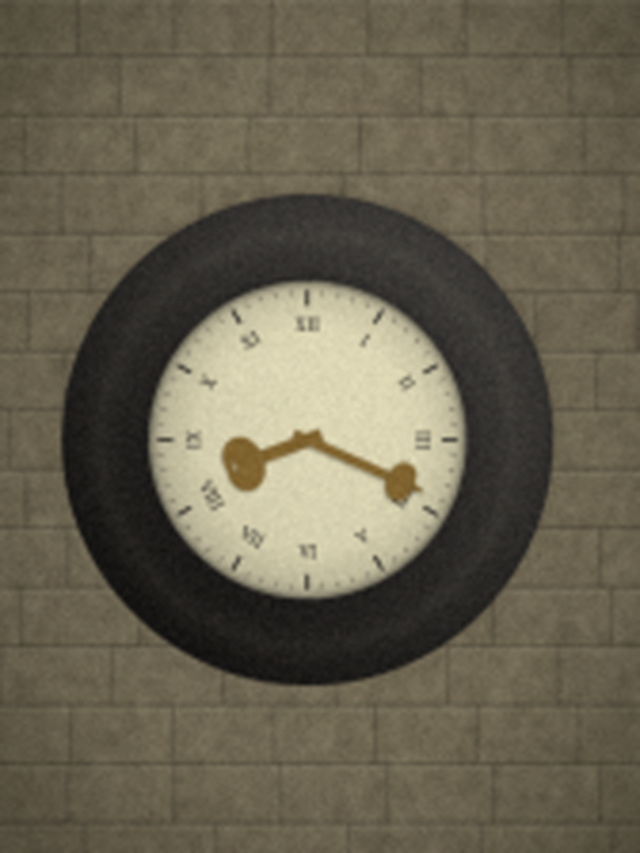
8:19
